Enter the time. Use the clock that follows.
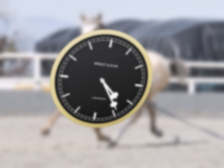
4:24
